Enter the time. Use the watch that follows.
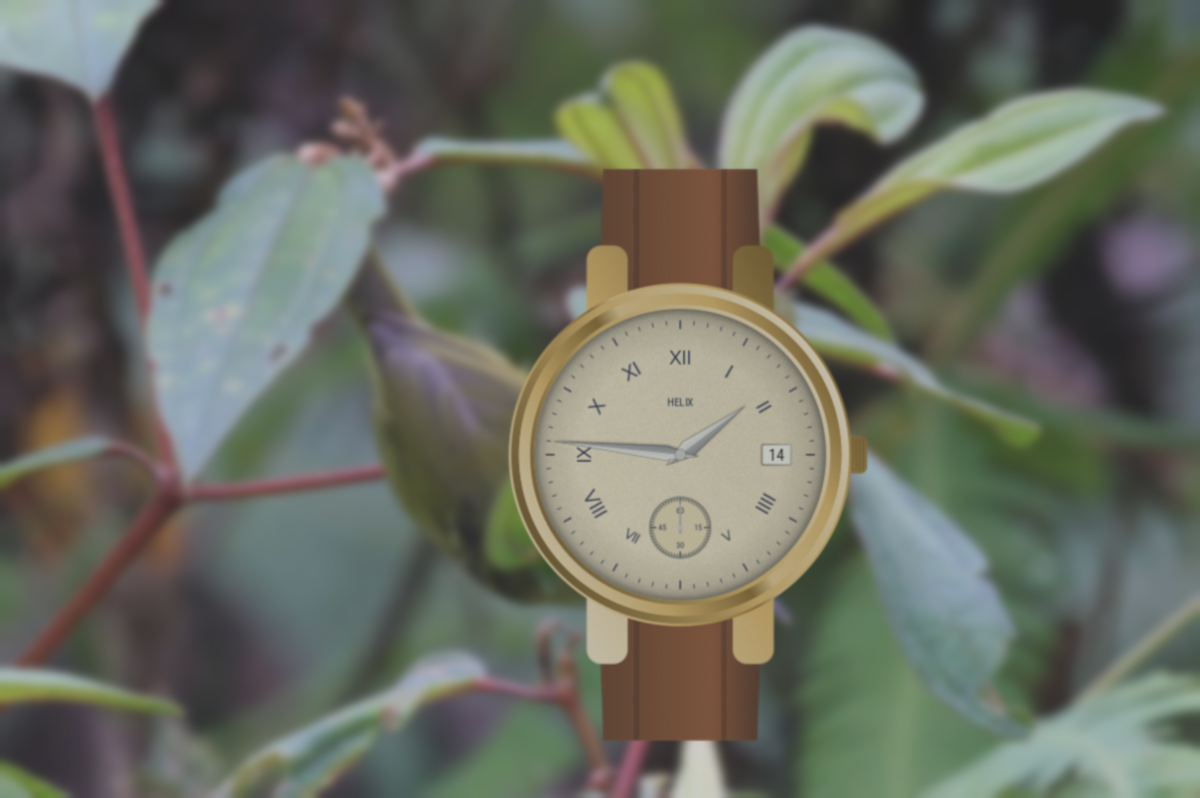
1:46
